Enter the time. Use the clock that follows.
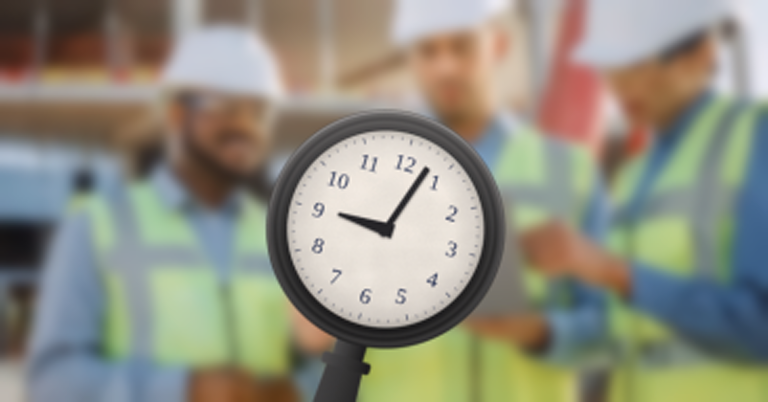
9:03
